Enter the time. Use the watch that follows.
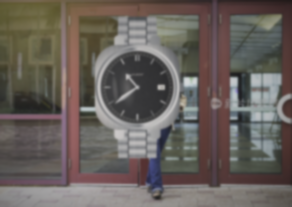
10:39
